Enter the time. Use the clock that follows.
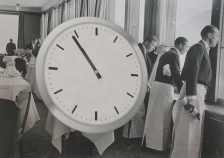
10:54
